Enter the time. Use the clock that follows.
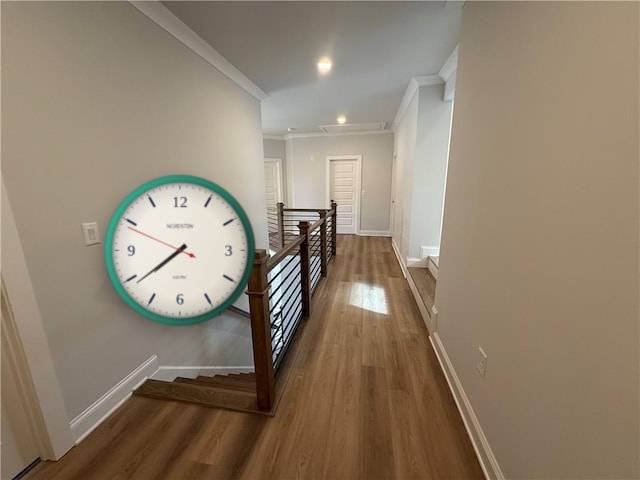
7:38:49
